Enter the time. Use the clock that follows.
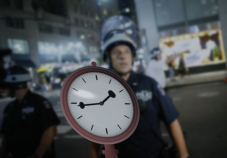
1:44
